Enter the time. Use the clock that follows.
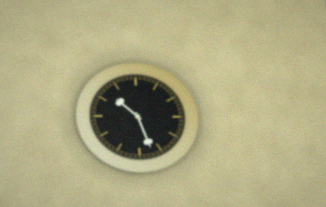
10:27
